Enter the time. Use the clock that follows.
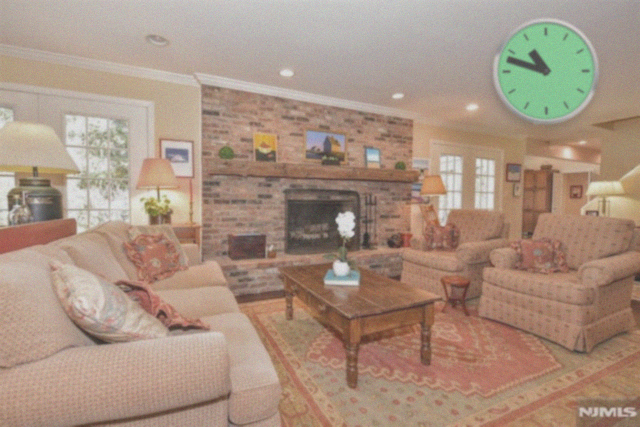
10:48
